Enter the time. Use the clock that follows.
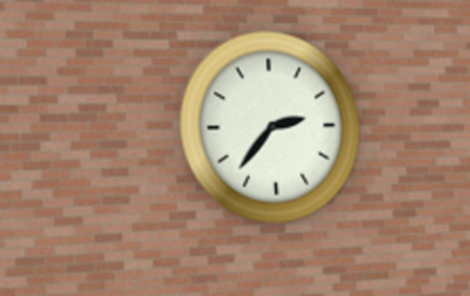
2:37
